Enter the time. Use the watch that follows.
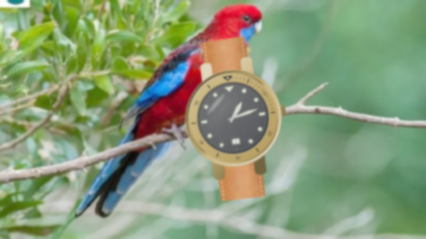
1:13
